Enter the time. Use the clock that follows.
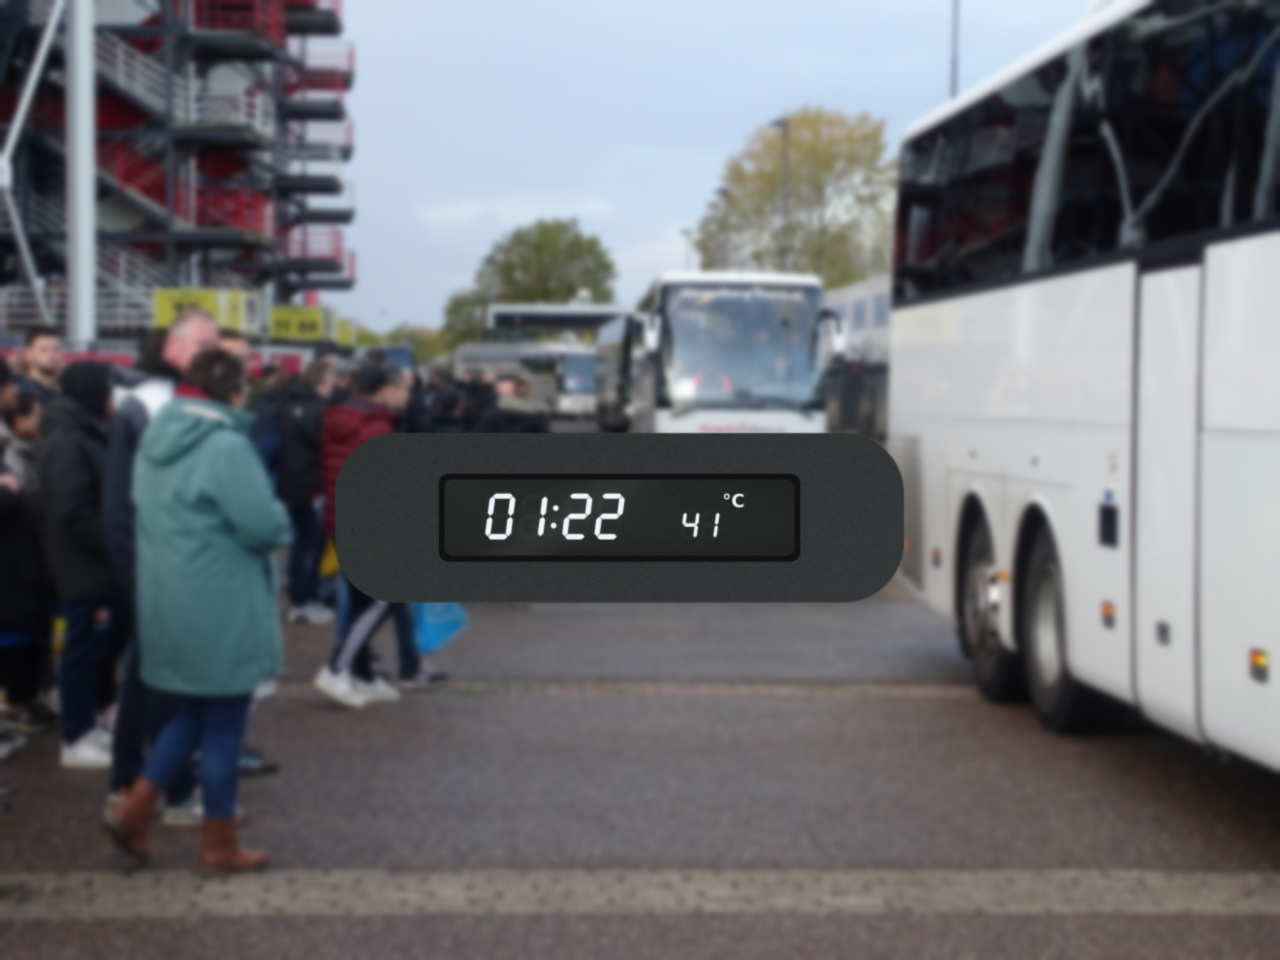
1:22
